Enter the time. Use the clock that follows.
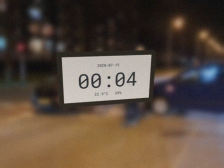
0:04
